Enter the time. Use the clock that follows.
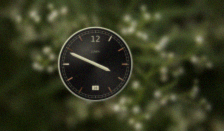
3:49
